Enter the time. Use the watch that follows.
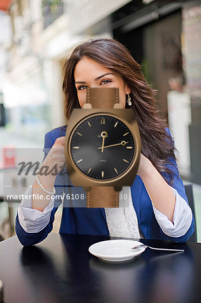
12:13
